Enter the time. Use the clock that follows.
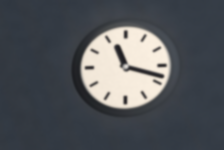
11:18
